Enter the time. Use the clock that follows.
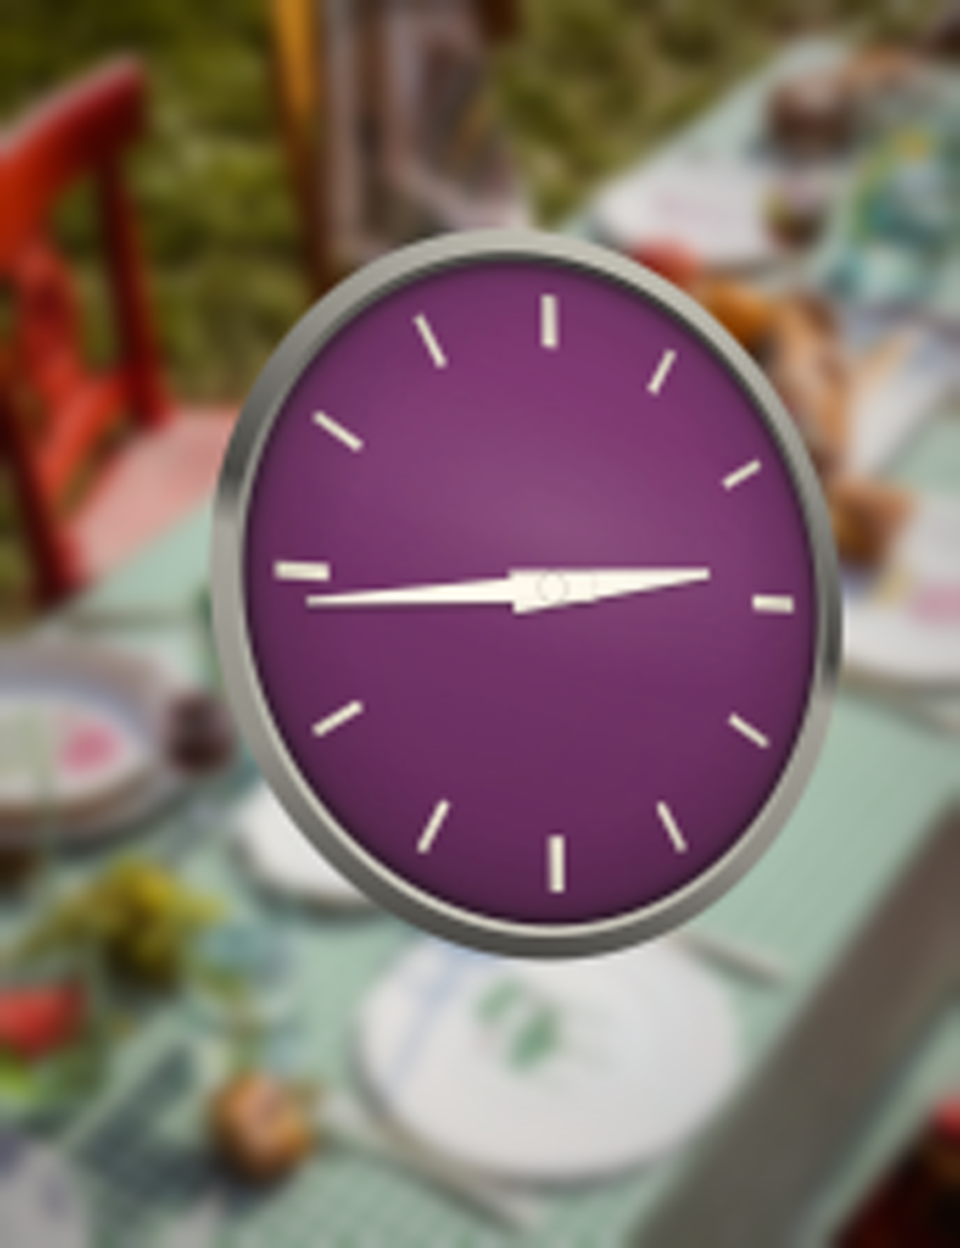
2:44
